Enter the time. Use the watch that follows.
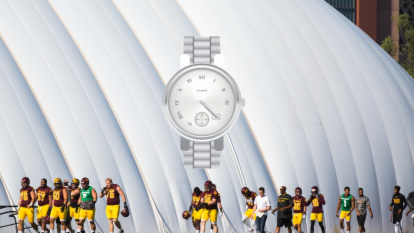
4:22
